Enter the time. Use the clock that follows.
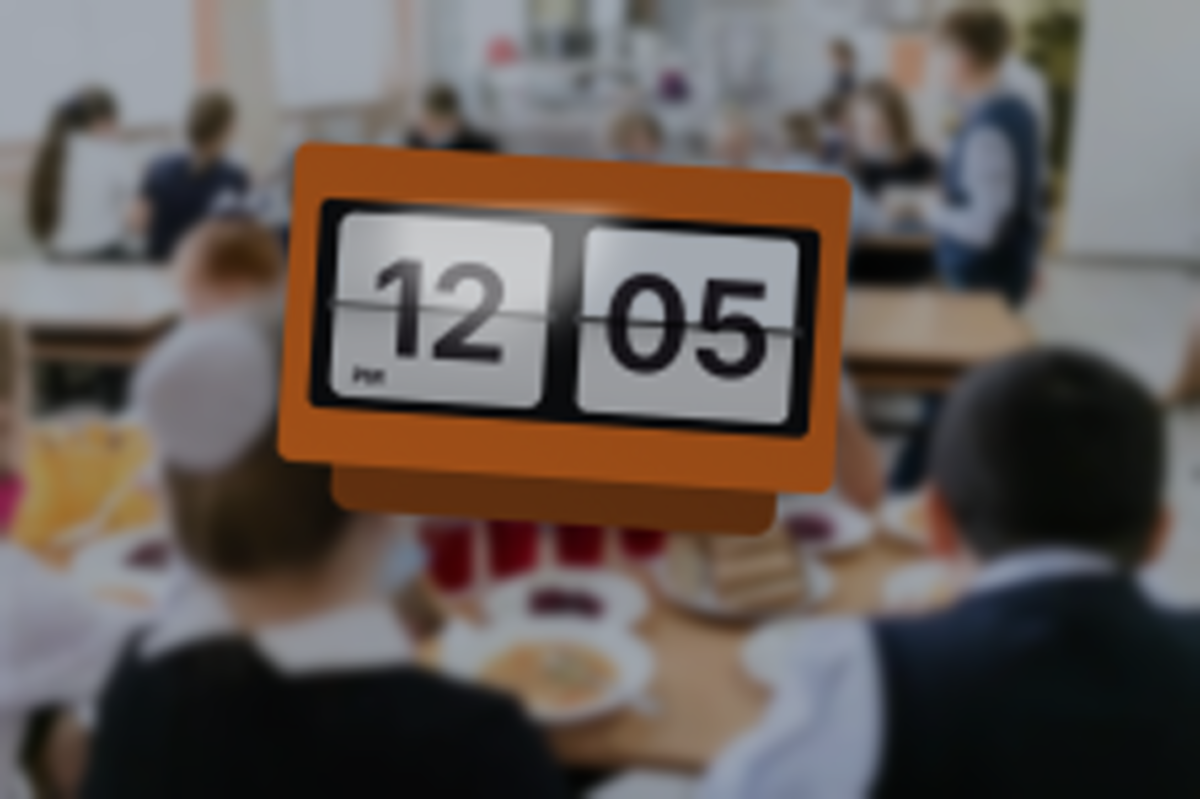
12:05
